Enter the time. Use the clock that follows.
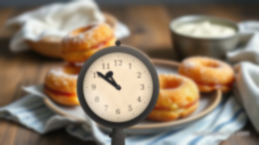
10:51
